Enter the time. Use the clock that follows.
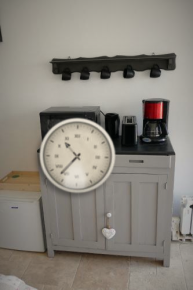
10:37
